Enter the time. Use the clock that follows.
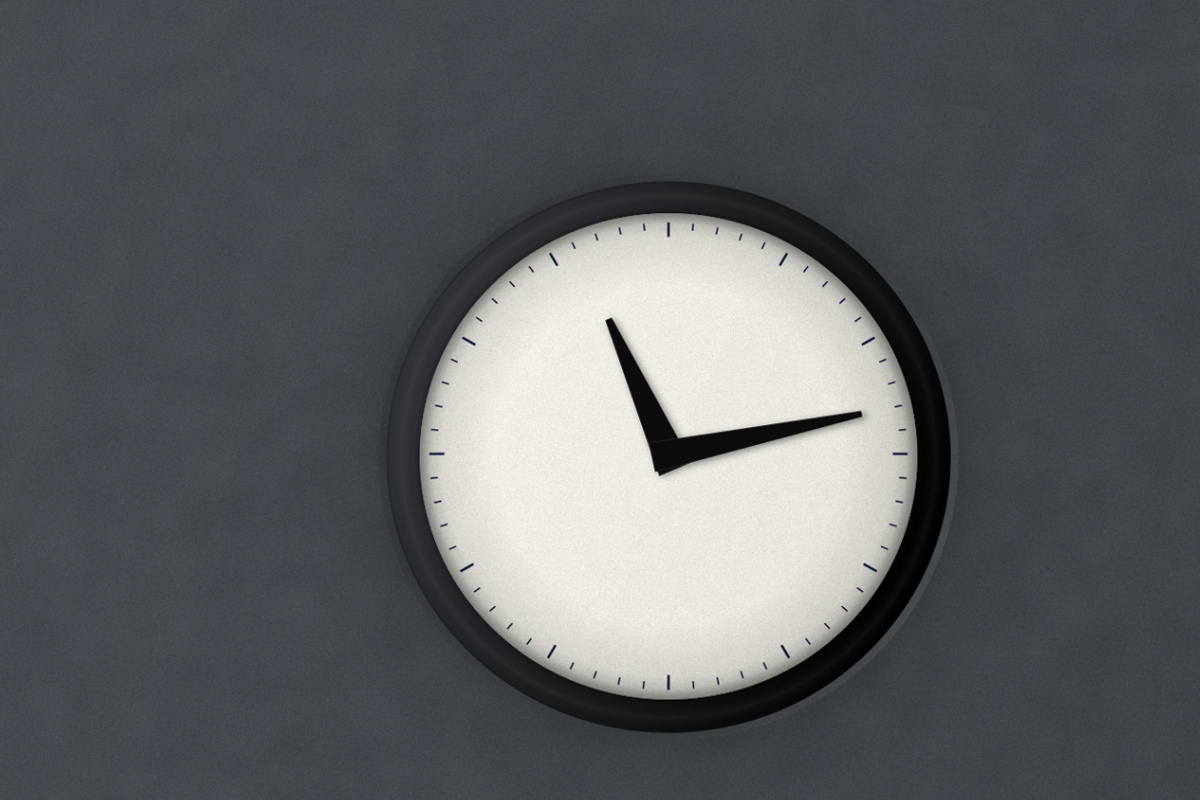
11:13
